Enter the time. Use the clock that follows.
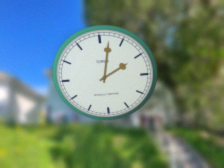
2:02
